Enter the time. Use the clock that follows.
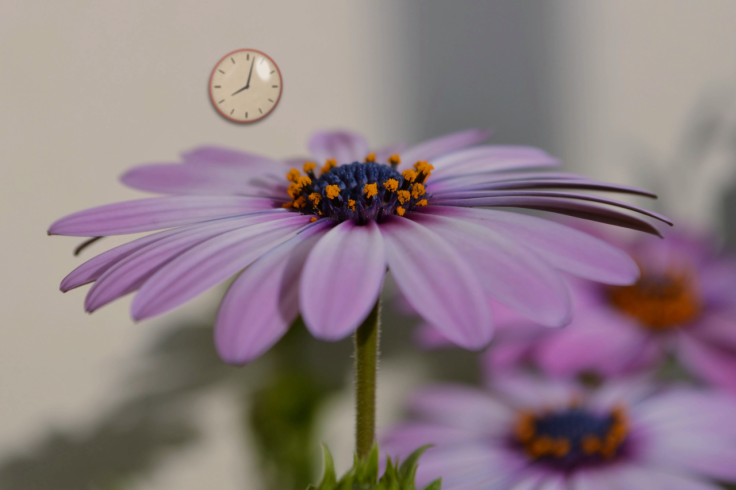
8:02
